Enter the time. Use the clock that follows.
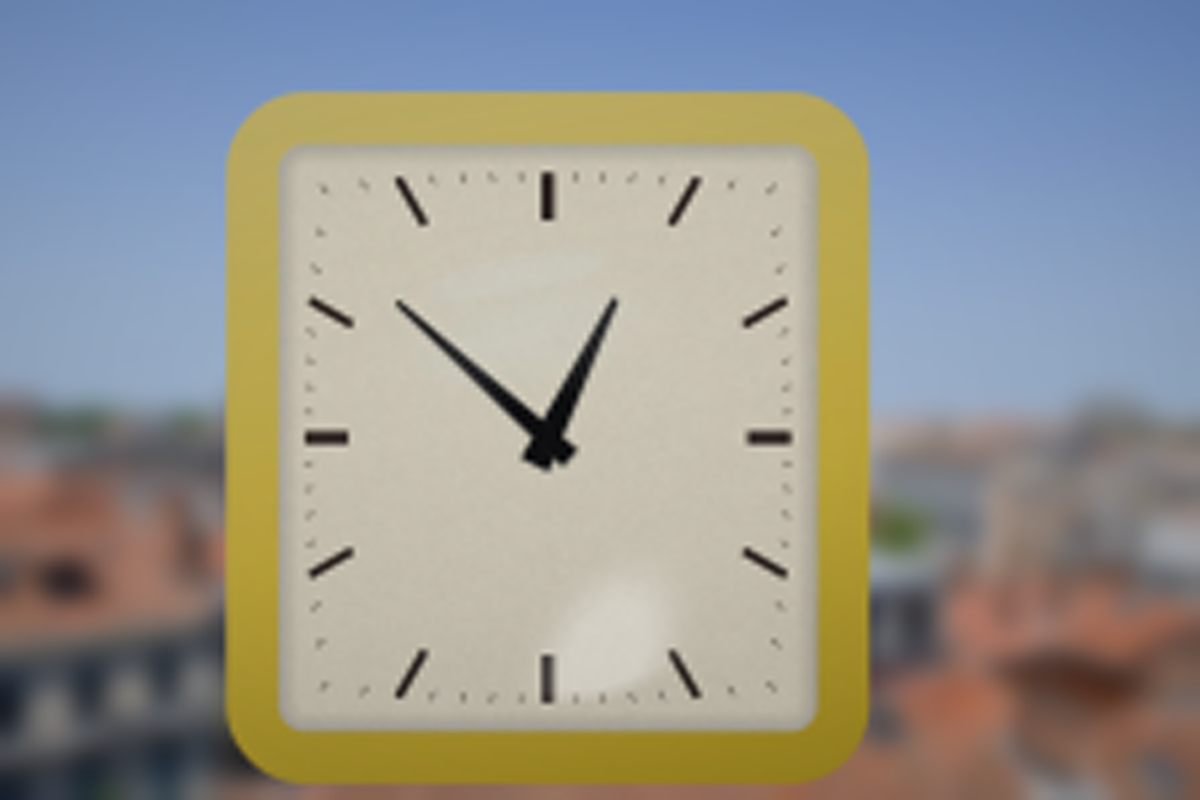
12:52
